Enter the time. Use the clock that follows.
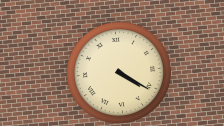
4:21
